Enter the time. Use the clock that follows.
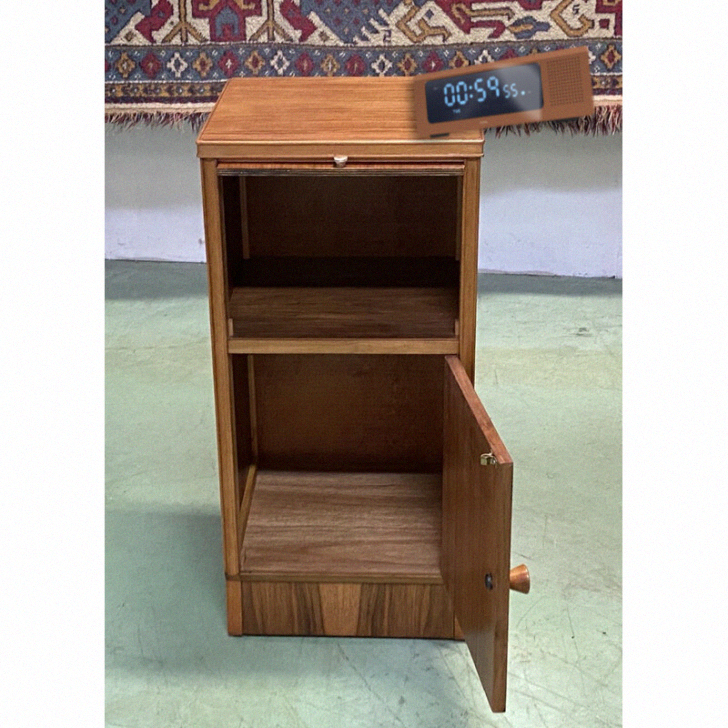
0:59:55
